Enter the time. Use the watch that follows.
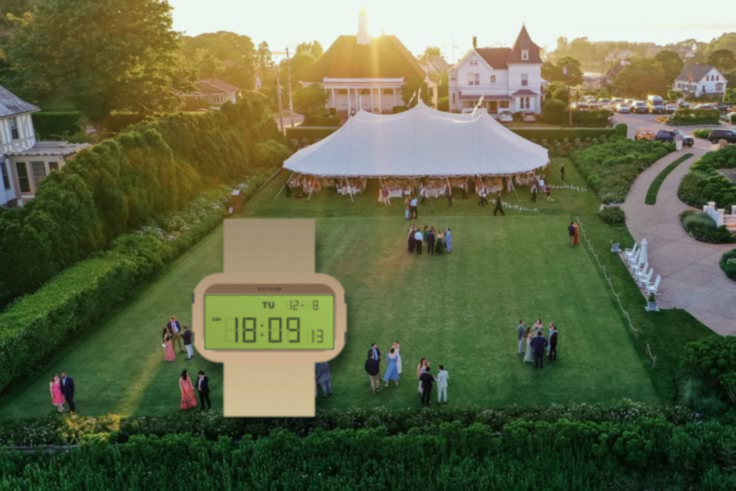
18:09:13
